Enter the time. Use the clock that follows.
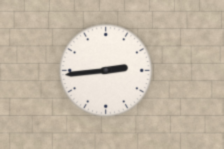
2:44
